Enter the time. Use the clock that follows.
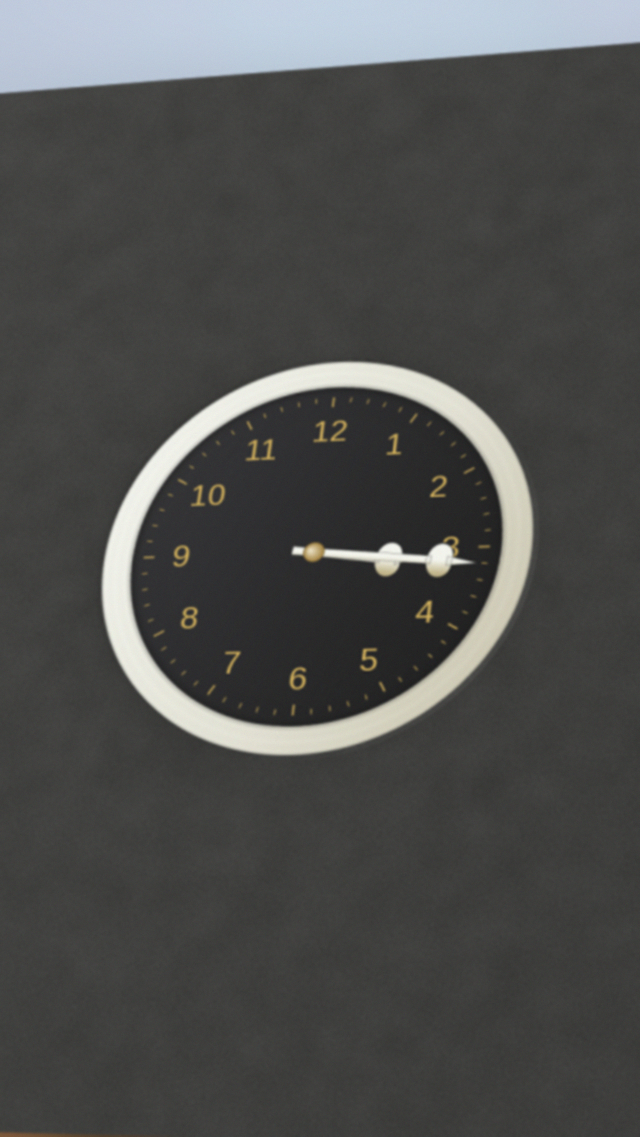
3:16
